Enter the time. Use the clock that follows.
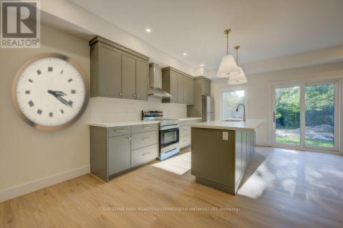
3:21
